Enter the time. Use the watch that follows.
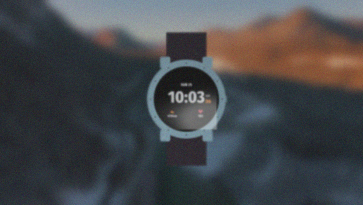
10:03
